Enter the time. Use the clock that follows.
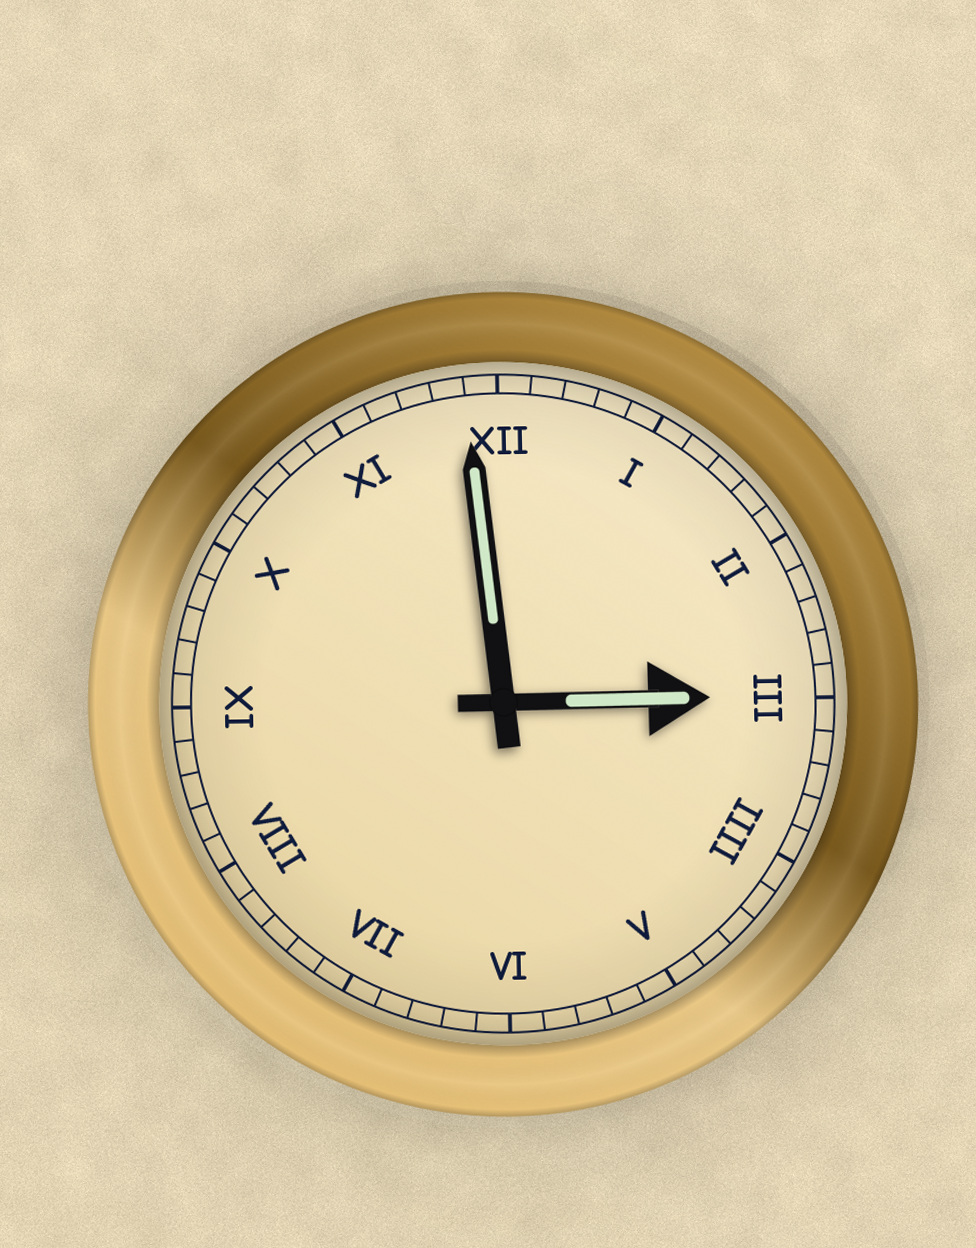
2:59
